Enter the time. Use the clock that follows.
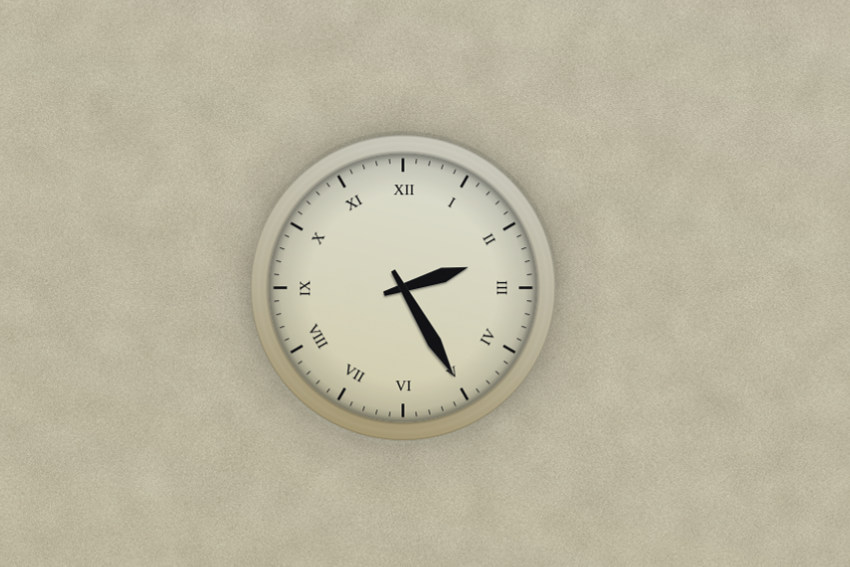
2:25
